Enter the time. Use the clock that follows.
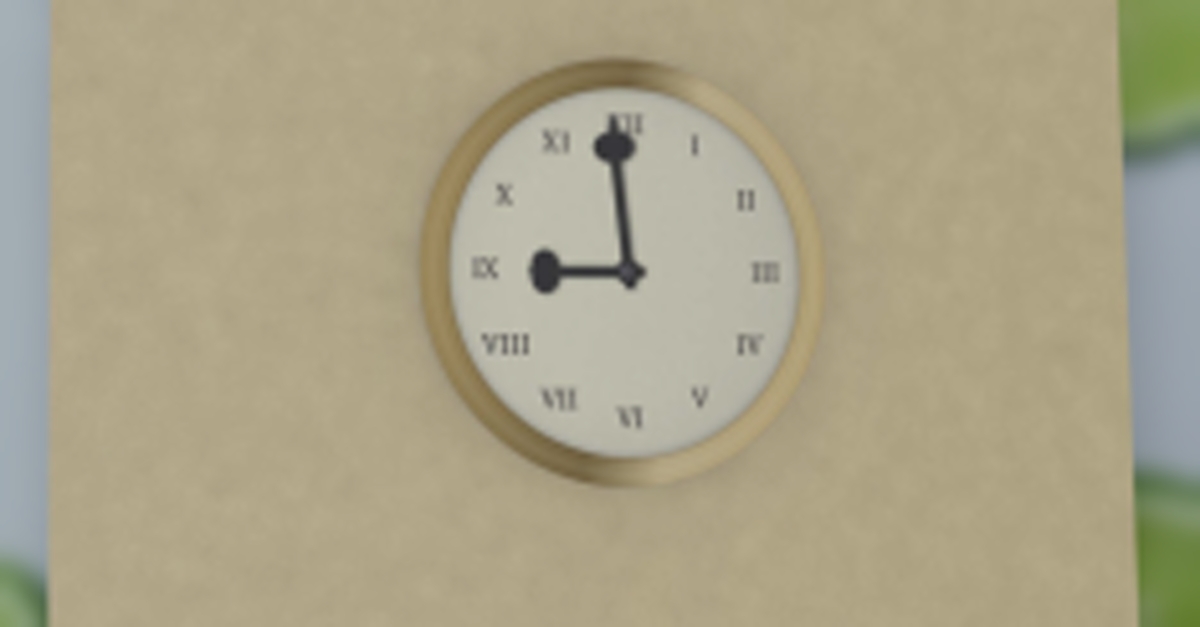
8:59
